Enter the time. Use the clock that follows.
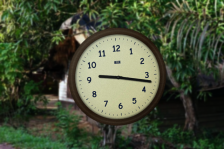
9:17
